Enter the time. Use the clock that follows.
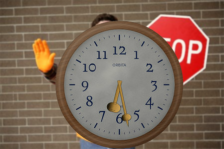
6:28
